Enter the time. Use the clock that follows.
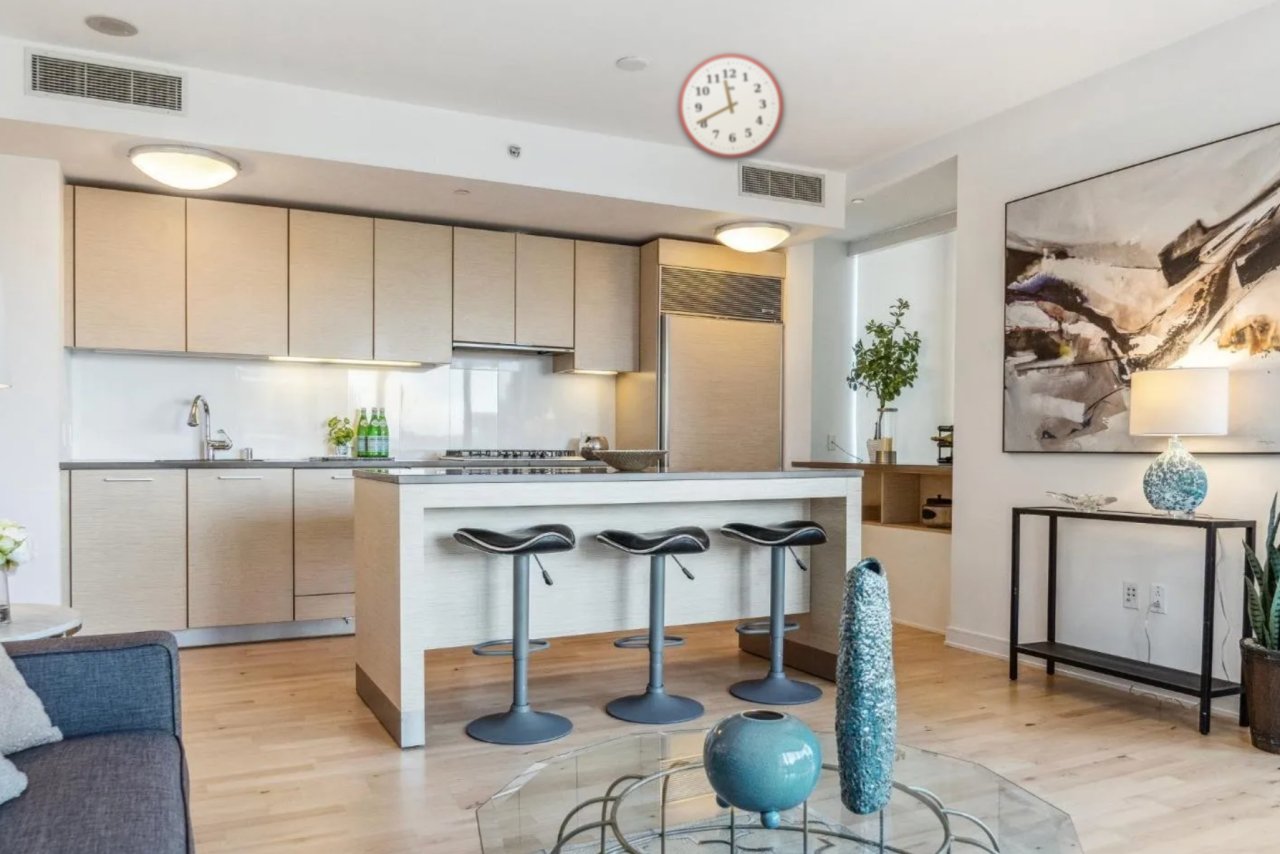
11:41
